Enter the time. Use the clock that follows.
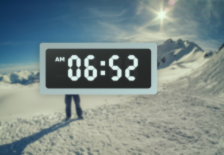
6:52
